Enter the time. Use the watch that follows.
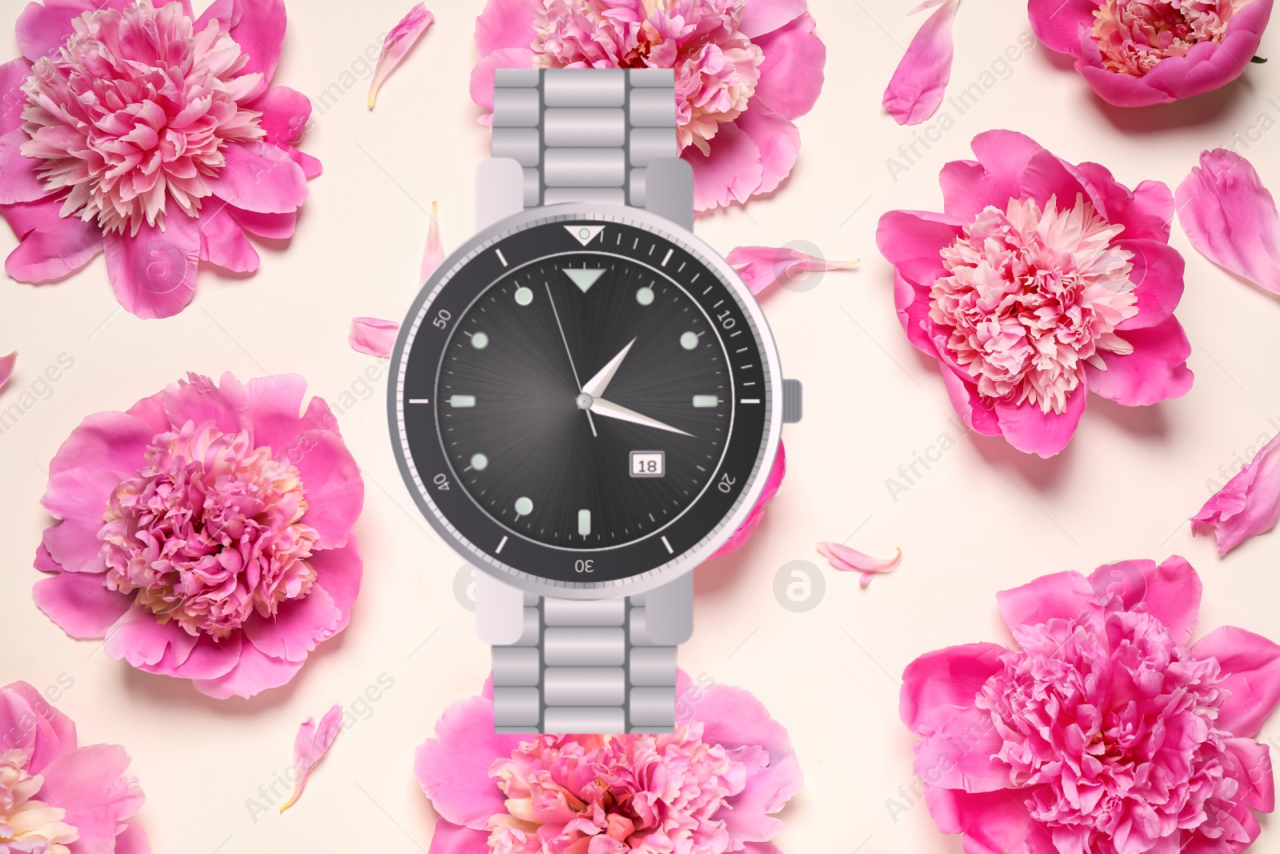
1:17:57
